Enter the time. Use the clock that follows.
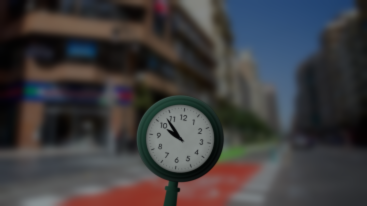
9:53
